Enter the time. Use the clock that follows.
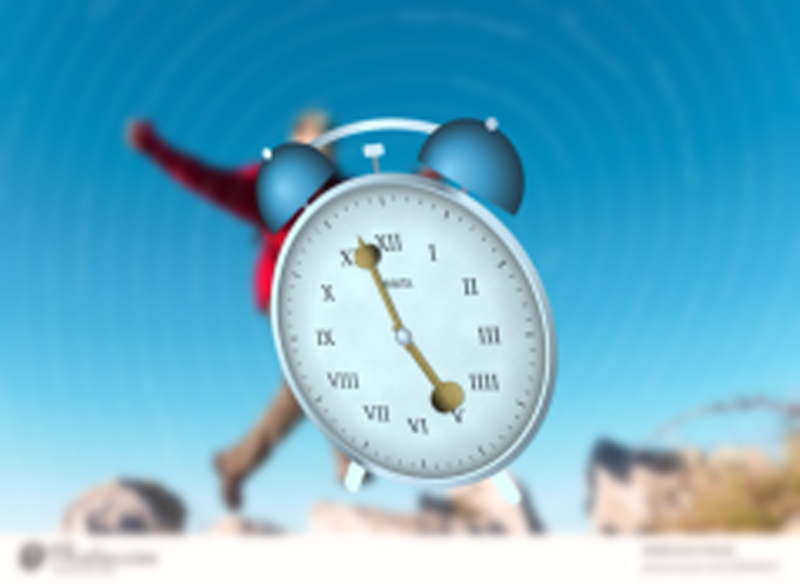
4:57
